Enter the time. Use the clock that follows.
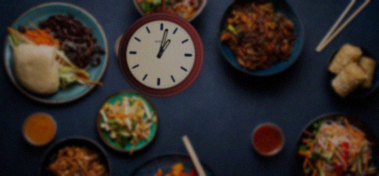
1:02
